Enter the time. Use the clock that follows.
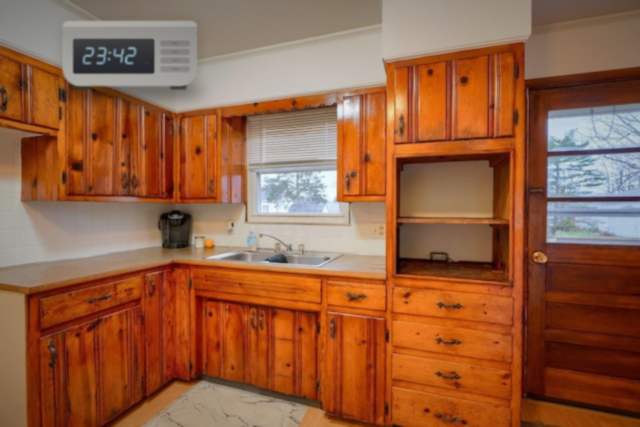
23:42
